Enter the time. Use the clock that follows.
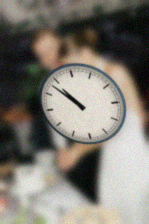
10:53
